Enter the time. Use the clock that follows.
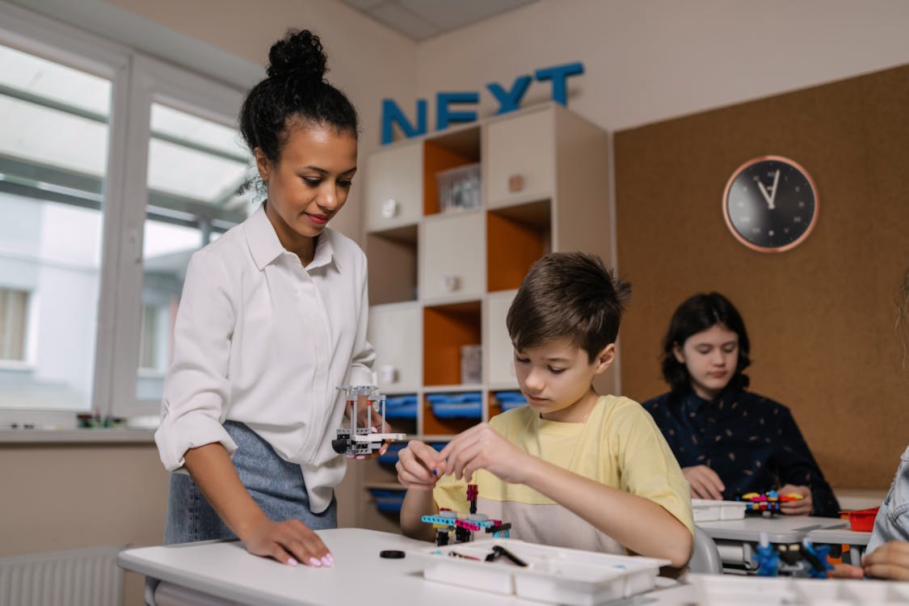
11:02
